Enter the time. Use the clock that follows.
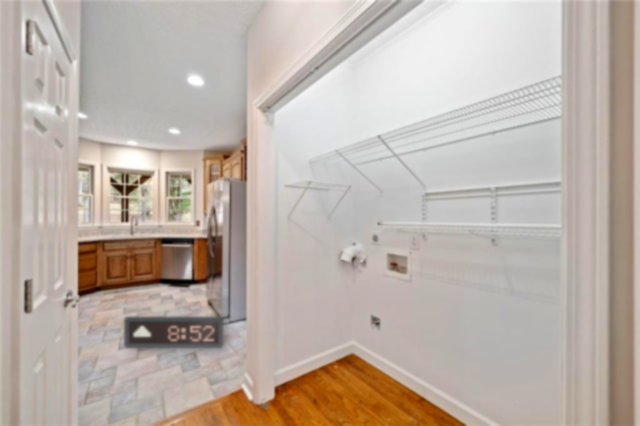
8:52
